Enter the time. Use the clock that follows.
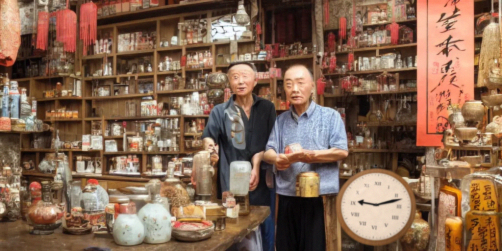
9:12
